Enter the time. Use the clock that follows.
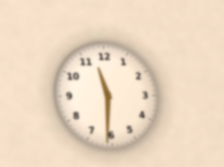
11:31
